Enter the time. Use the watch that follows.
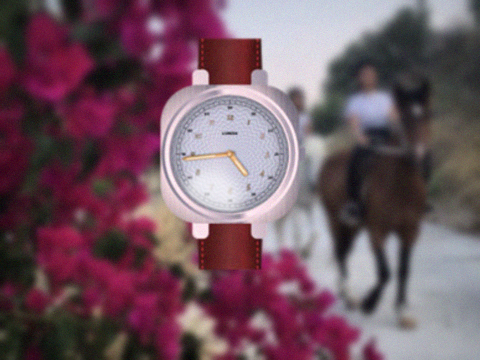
4:44
